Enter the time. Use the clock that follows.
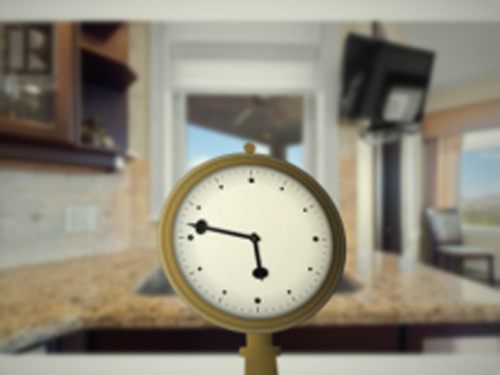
5:47
